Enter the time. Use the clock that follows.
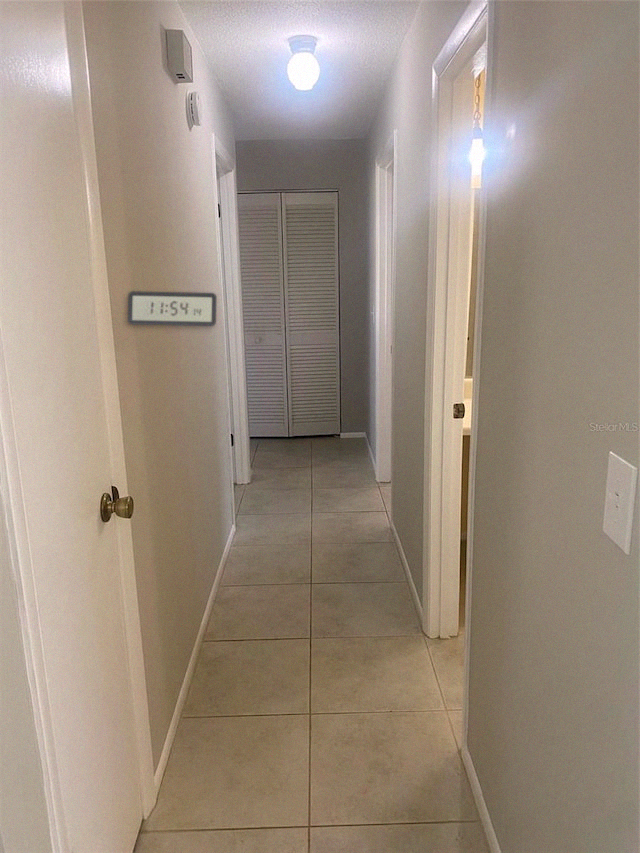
11:54
